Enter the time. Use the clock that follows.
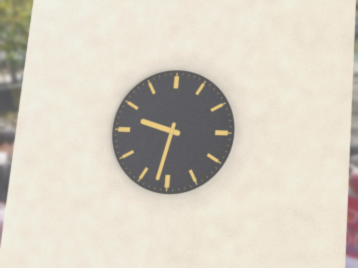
9:32
